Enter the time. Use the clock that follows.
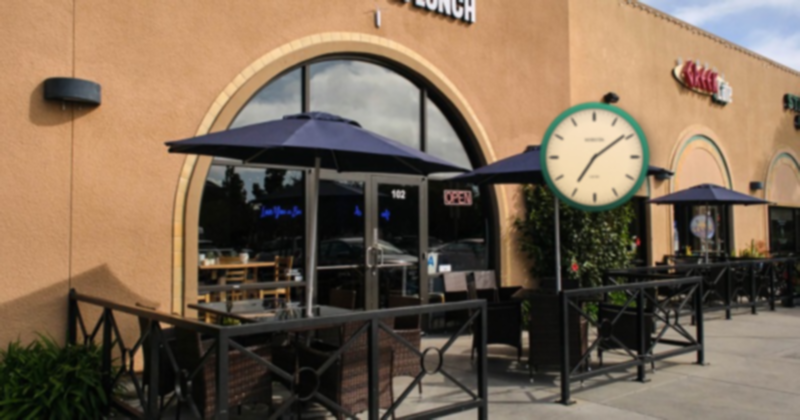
7:09
